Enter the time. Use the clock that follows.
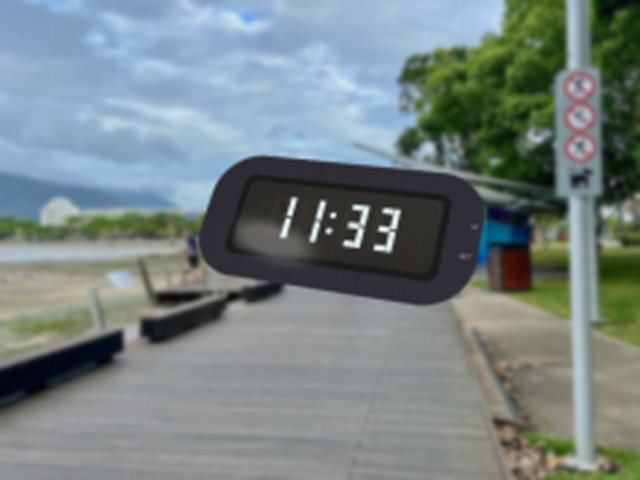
11:33
